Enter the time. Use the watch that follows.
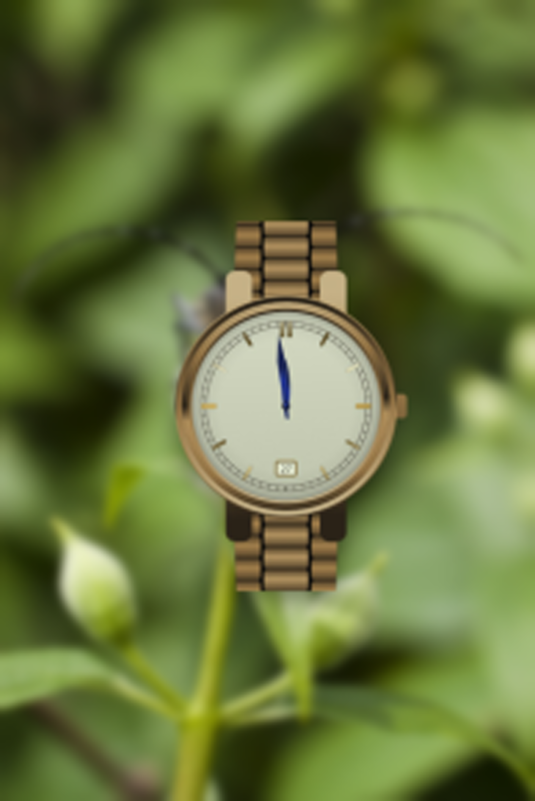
11:59
